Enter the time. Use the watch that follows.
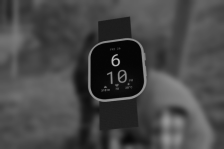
6:10
